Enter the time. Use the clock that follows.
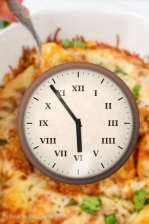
5:54
